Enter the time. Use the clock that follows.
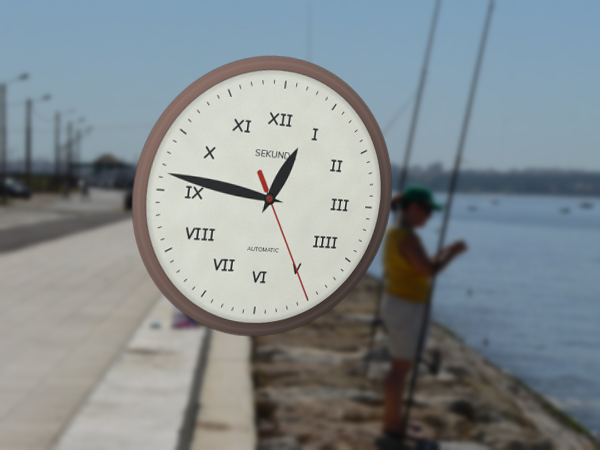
12:46:25
